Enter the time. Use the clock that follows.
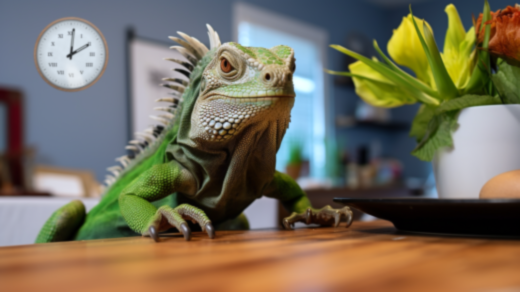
2:01
